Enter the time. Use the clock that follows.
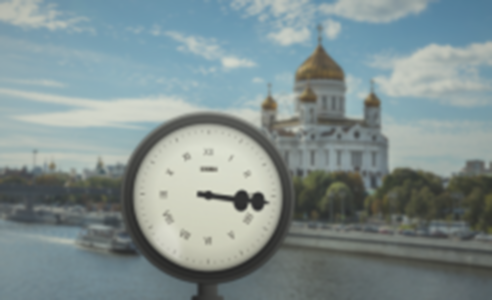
3:16
